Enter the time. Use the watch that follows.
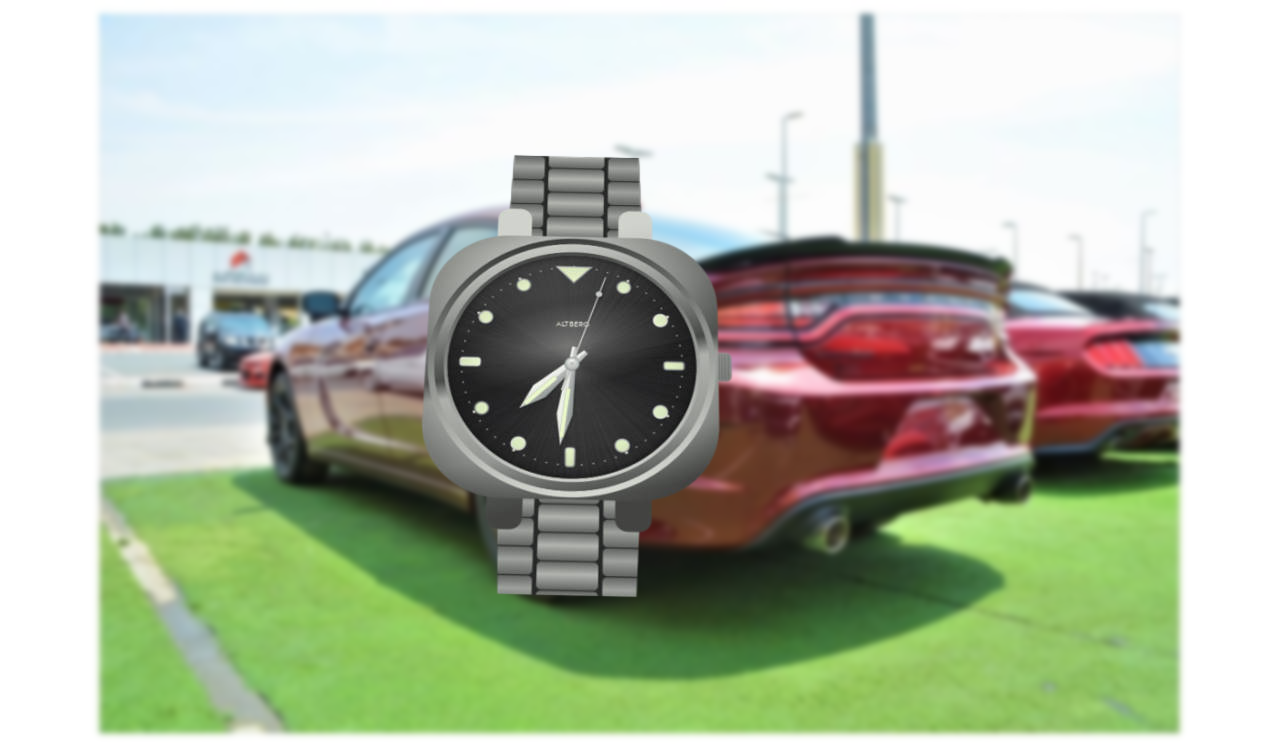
7:31:03
